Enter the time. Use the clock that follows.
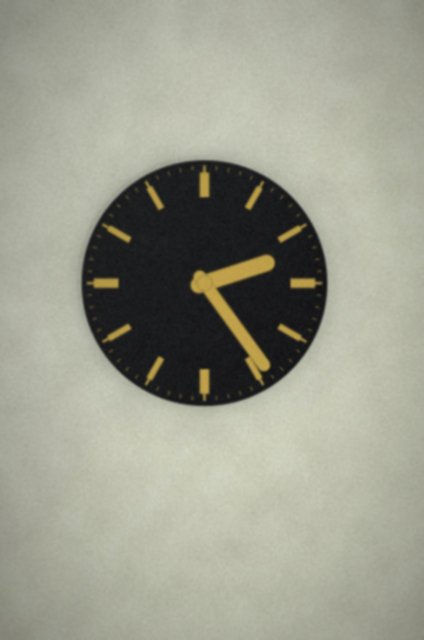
2:24
